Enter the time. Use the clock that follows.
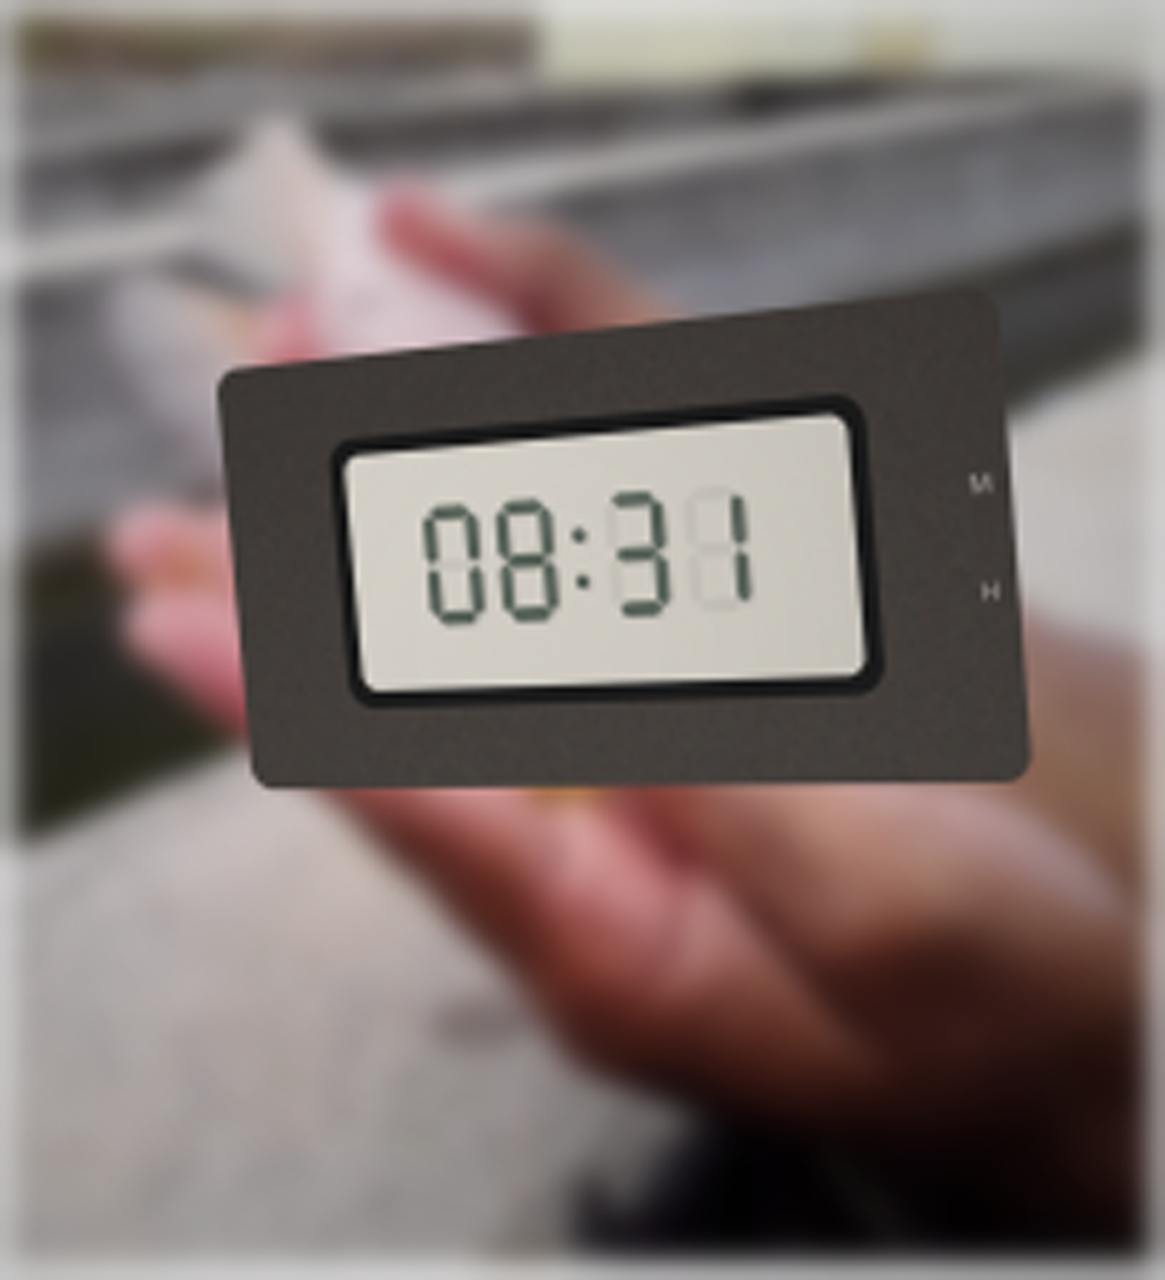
8:31
